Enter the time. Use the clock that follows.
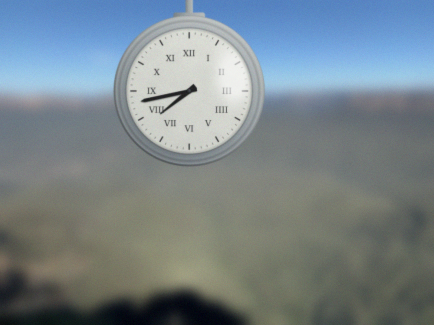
7:43
